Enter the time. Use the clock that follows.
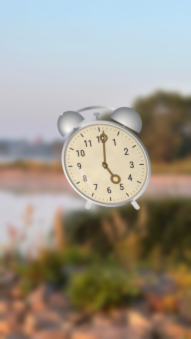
5:01
